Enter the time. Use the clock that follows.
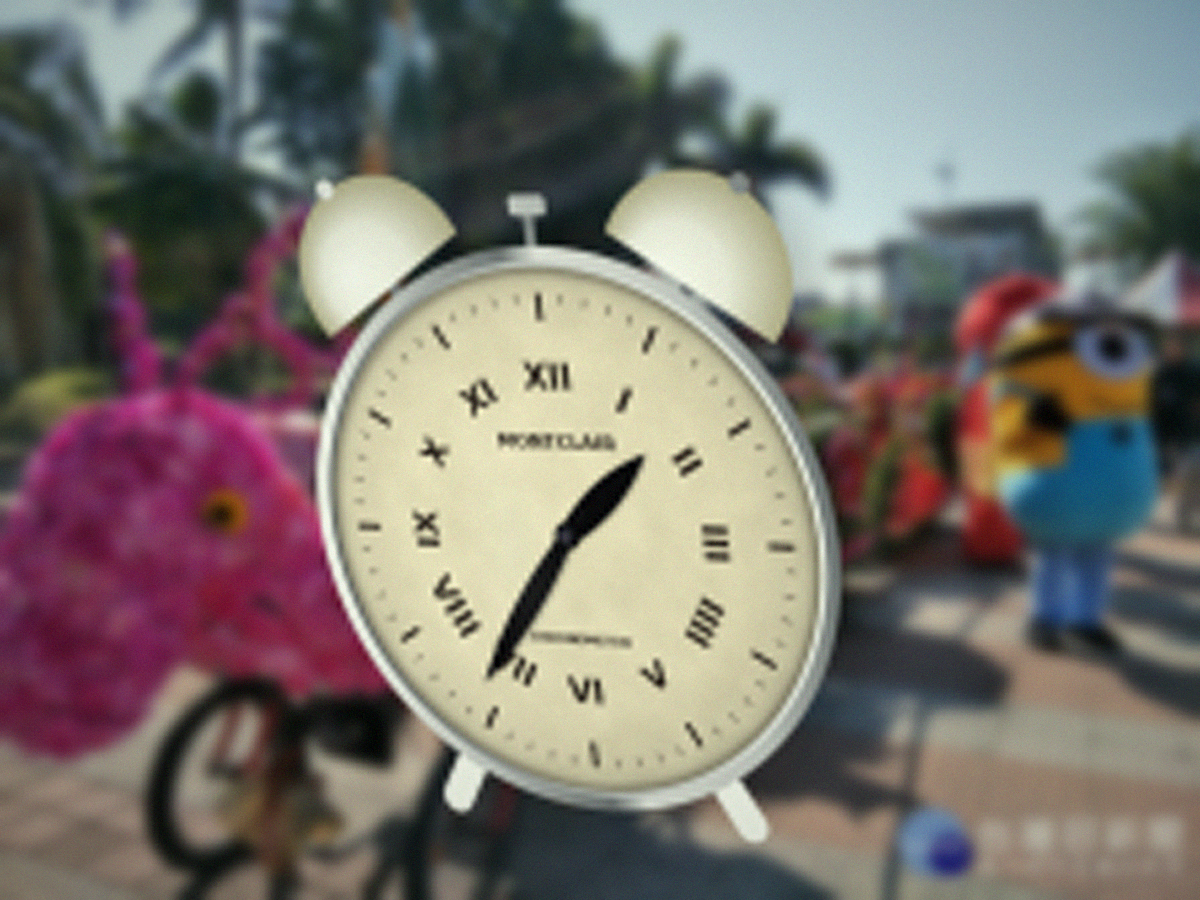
1:36
